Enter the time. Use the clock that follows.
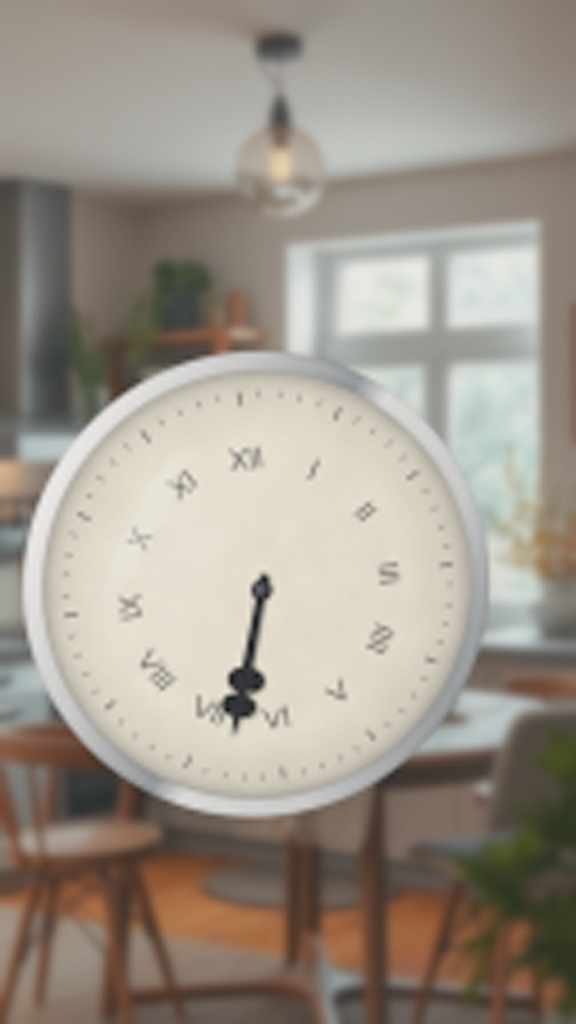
6:33
